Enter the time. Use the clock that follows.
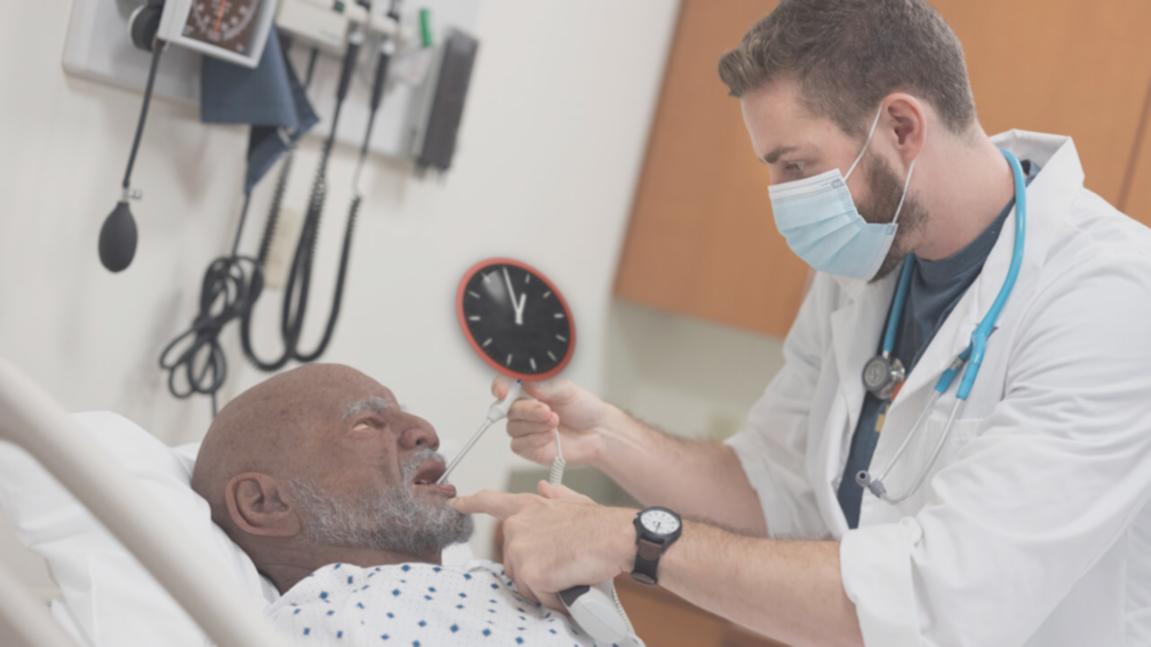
1:00
